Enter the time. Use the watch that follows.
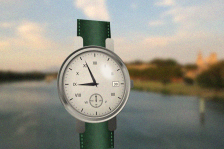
8:56
